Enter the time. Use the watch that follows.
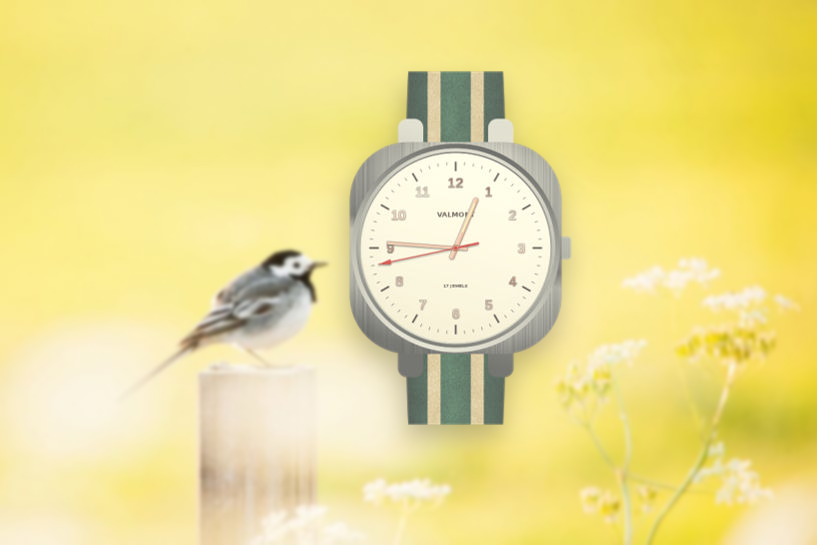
12:45:43
